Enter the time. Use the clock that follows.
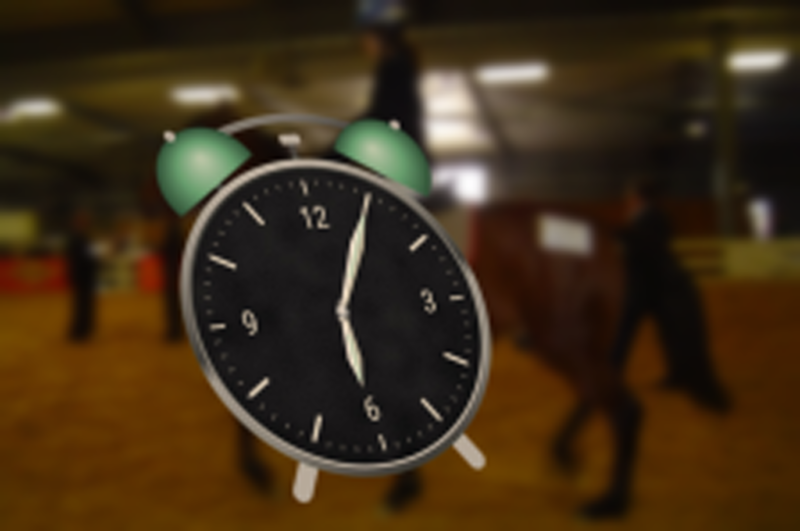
6:05
